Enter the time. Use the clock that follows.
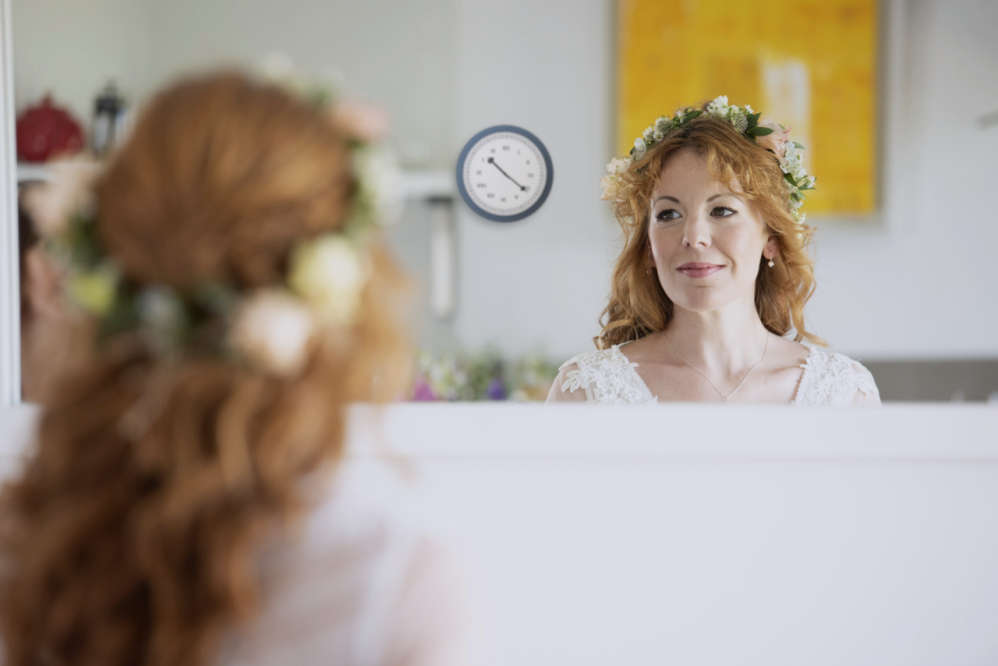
10:21
